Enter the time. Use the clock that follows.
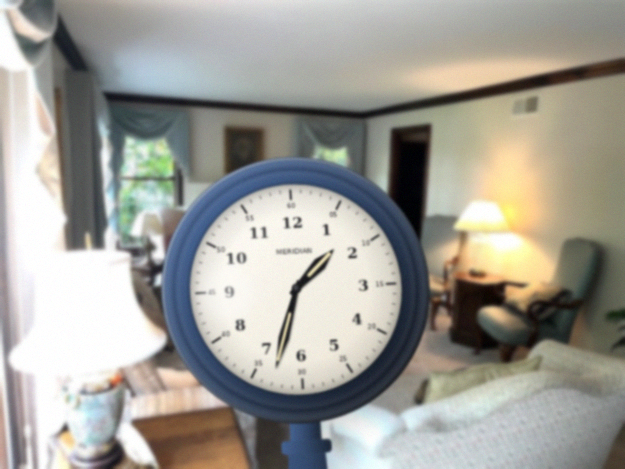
1:33
